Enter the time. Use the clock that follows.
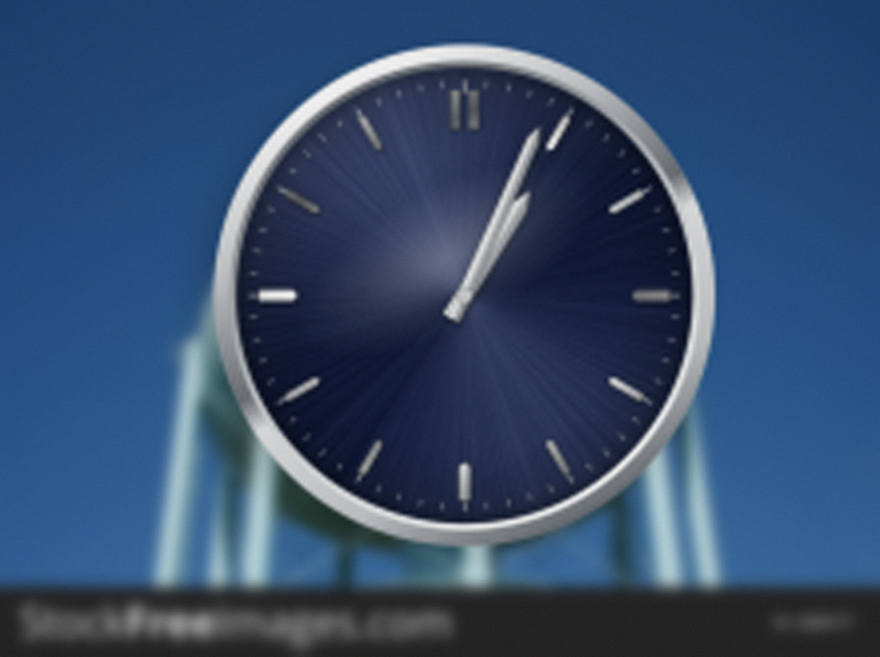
1:04
